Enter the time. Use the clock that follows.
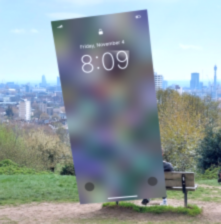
8:09
